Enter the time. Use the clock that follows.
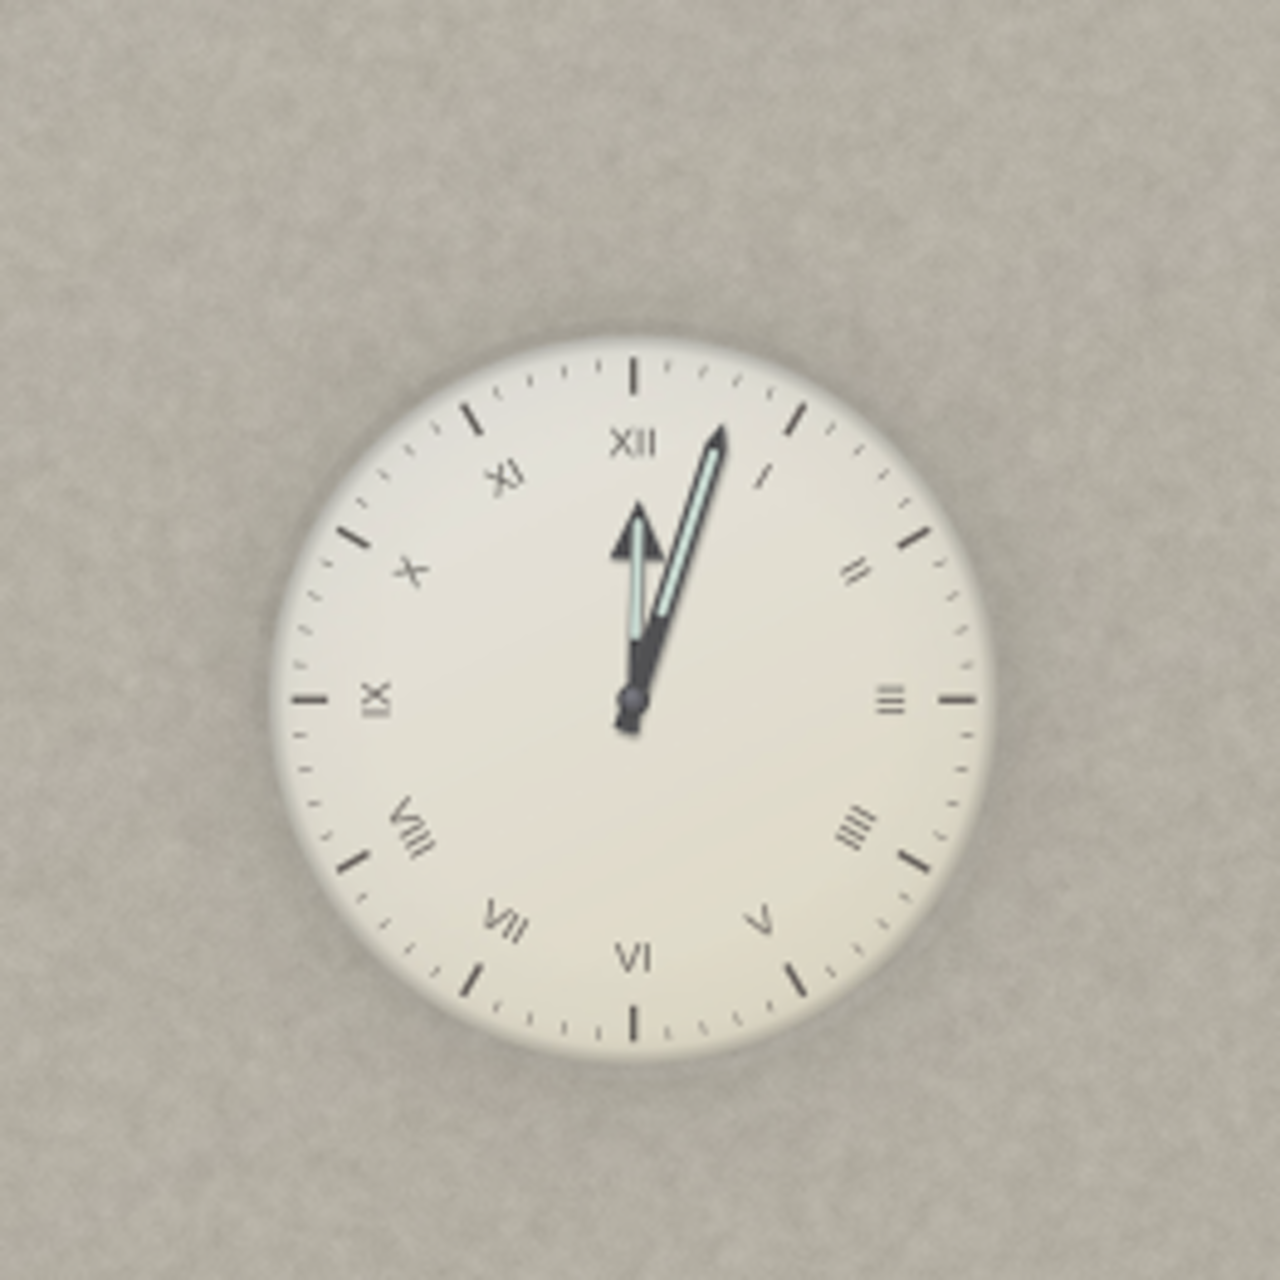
12:03
